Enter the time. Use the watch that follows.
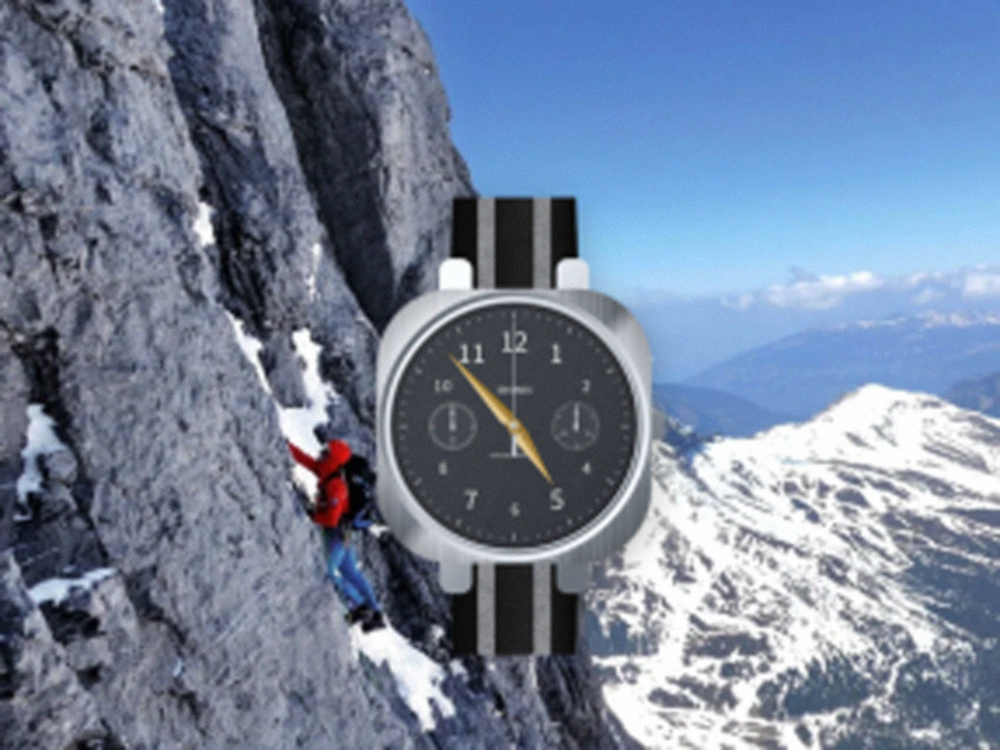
4:53
